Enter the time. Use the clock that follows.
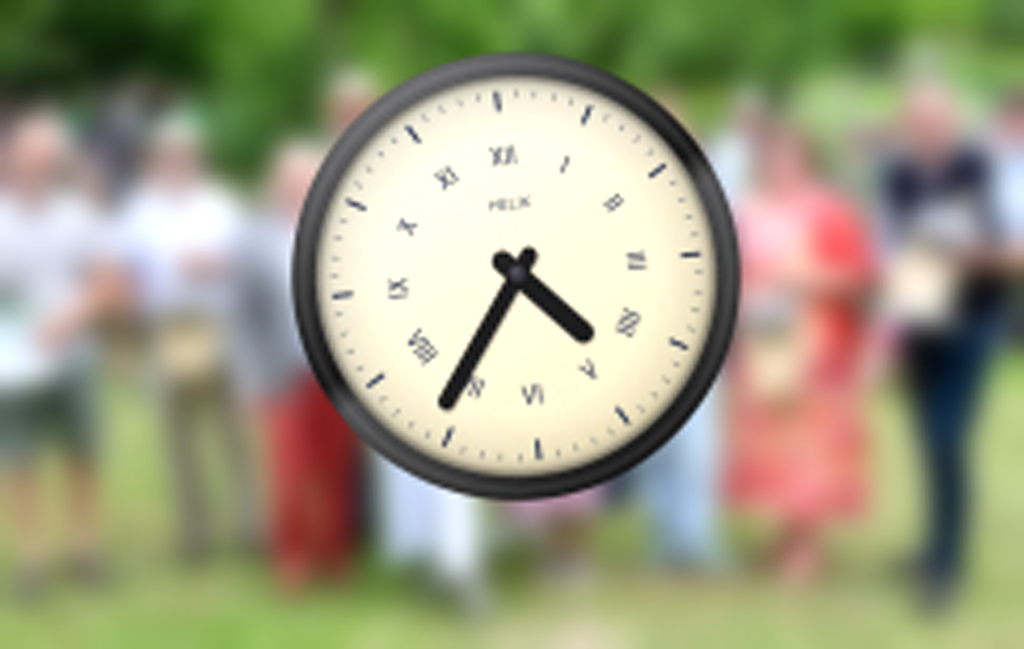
4:36
